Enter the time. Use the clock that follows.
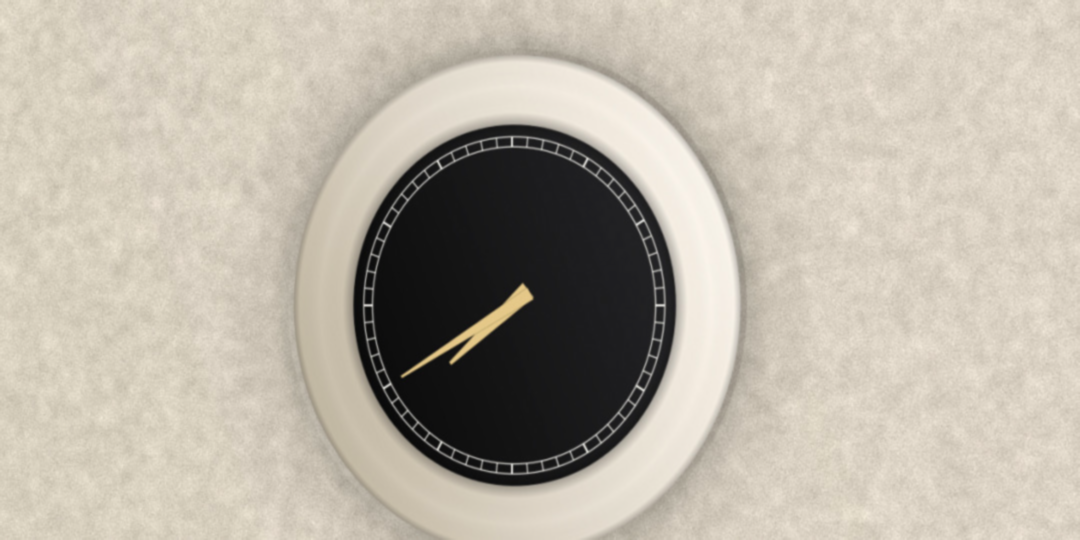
7:40
